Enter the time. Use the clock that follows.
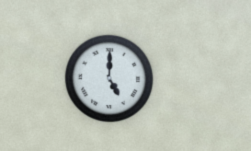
5:00
